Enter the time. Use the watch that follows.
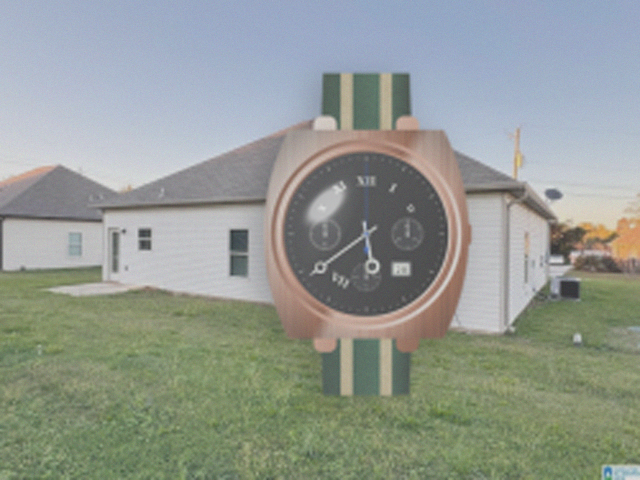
5:39
